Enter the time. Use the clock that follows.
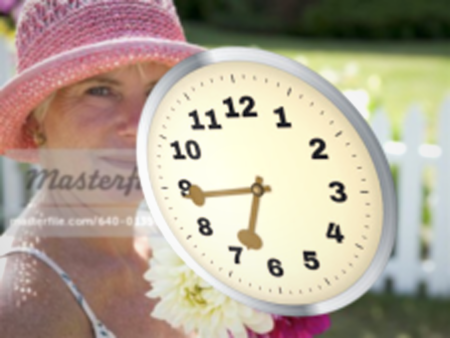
6:44
